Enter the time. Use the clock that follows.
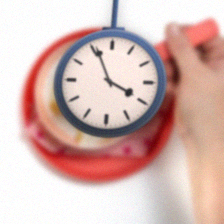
3:56
